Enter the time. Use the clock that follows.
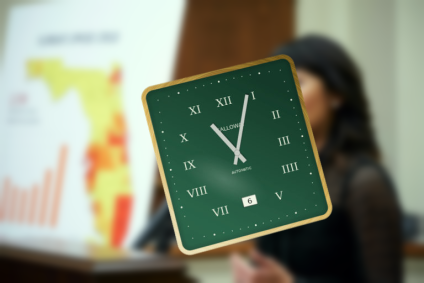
11:04
